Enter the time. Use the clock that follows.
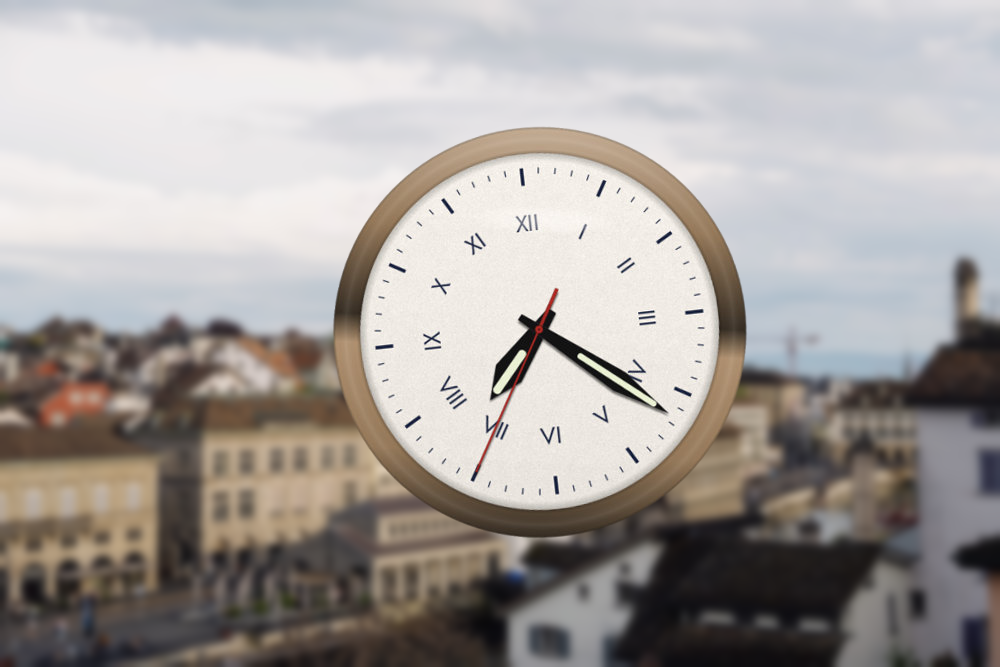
7:21:35
